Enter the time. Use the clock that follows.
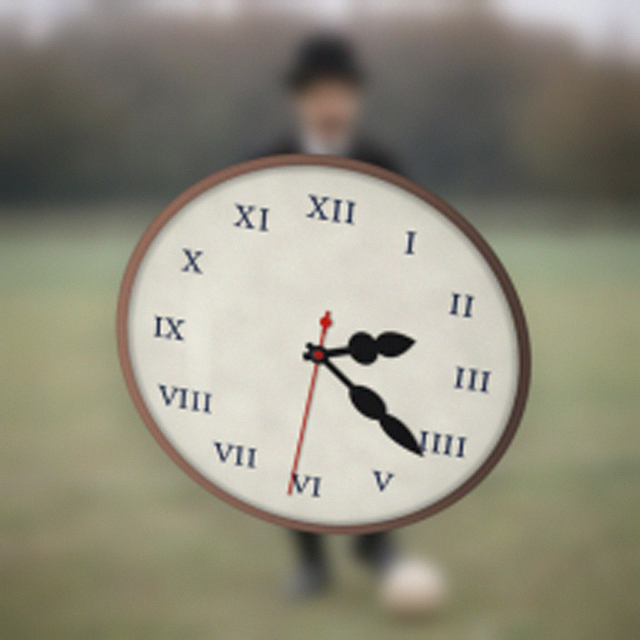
2:21:31
